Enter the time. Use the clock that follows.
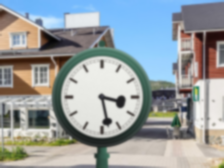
3:28
